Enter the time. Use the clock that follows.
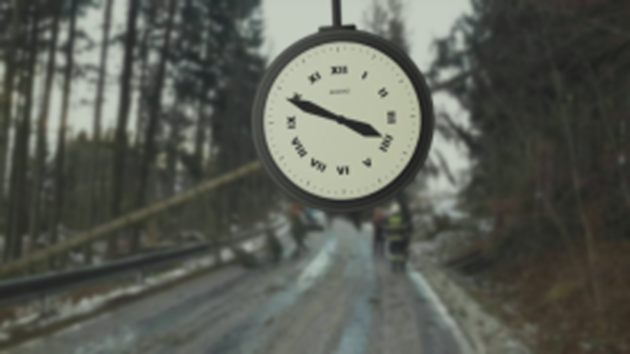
3:49
